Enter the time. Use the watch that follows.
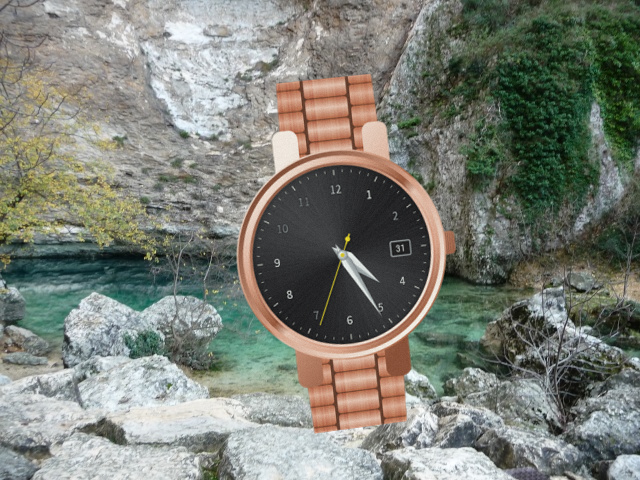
4:25:34
